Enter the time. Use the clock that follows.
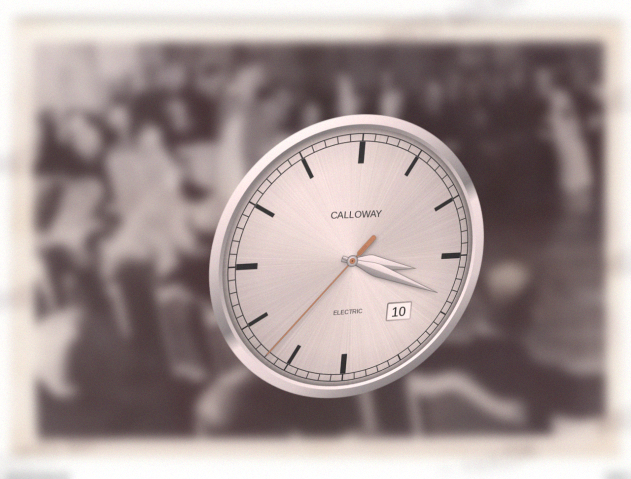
3:18:37
